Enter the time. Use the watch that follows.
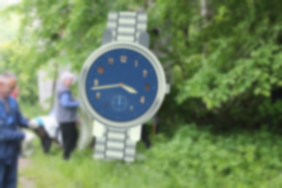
3:43
